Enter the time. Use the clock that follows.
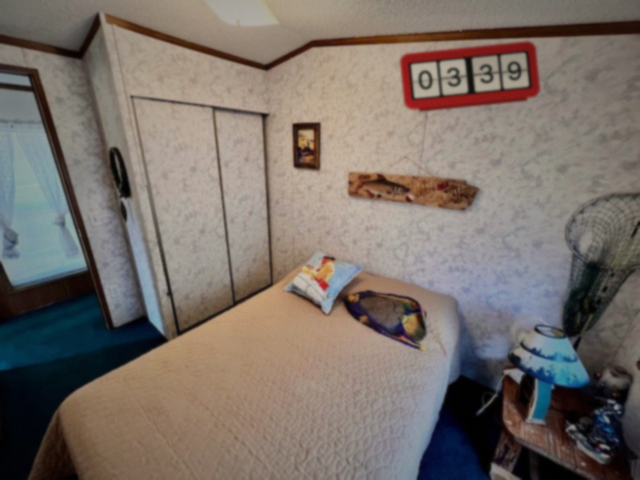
3:39
